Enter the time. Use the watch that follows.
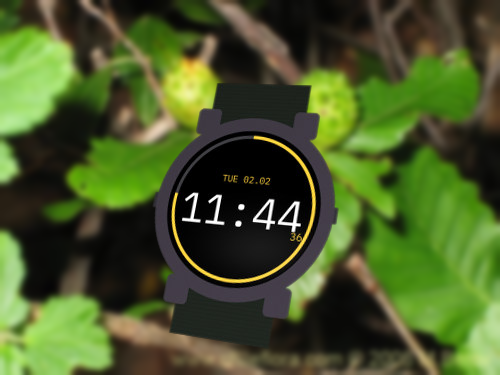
11:44:36
